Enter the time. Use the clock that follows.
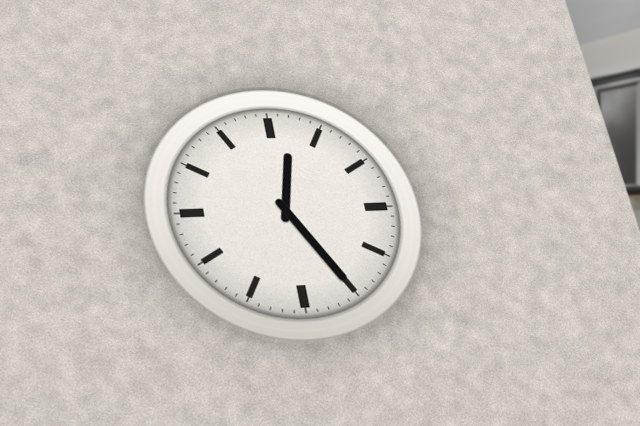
12:25
